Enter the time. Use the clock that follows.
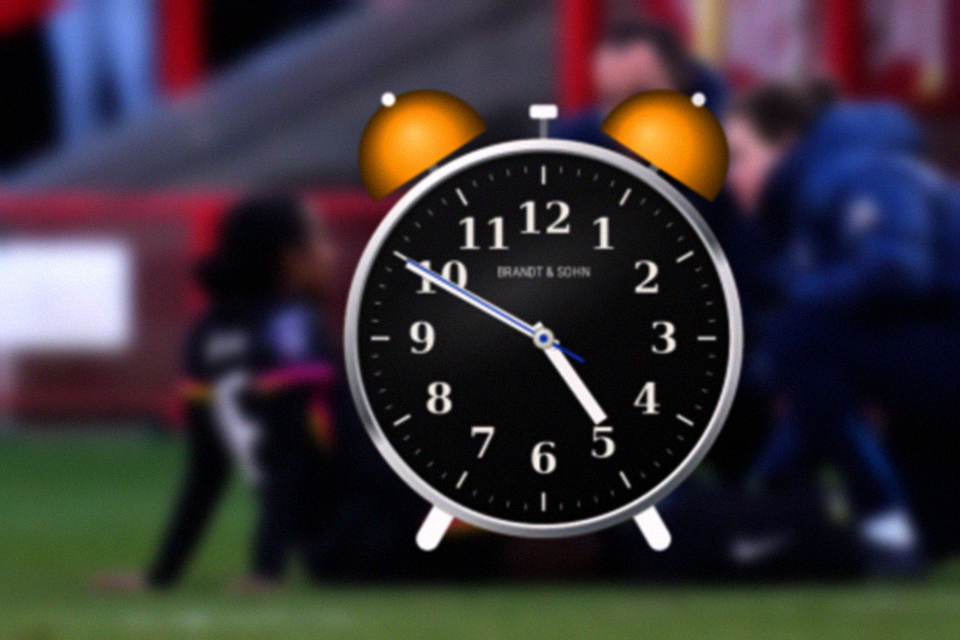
4:49:50
